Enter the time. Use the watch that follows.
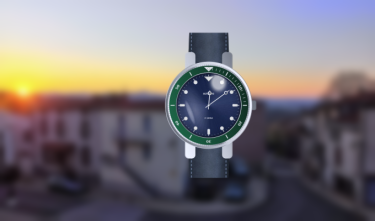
12:09
